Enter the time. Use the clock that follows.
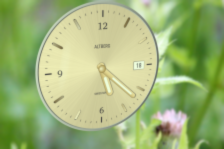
5:22
